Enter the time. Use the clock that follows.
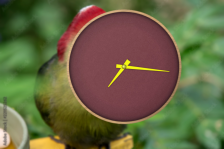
7:16
